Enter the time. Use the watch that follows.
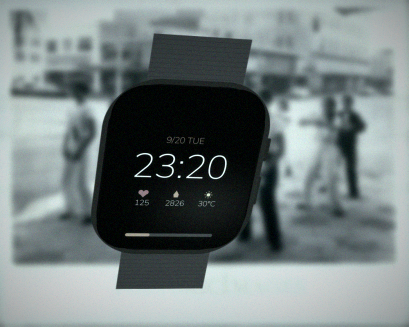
23:20
